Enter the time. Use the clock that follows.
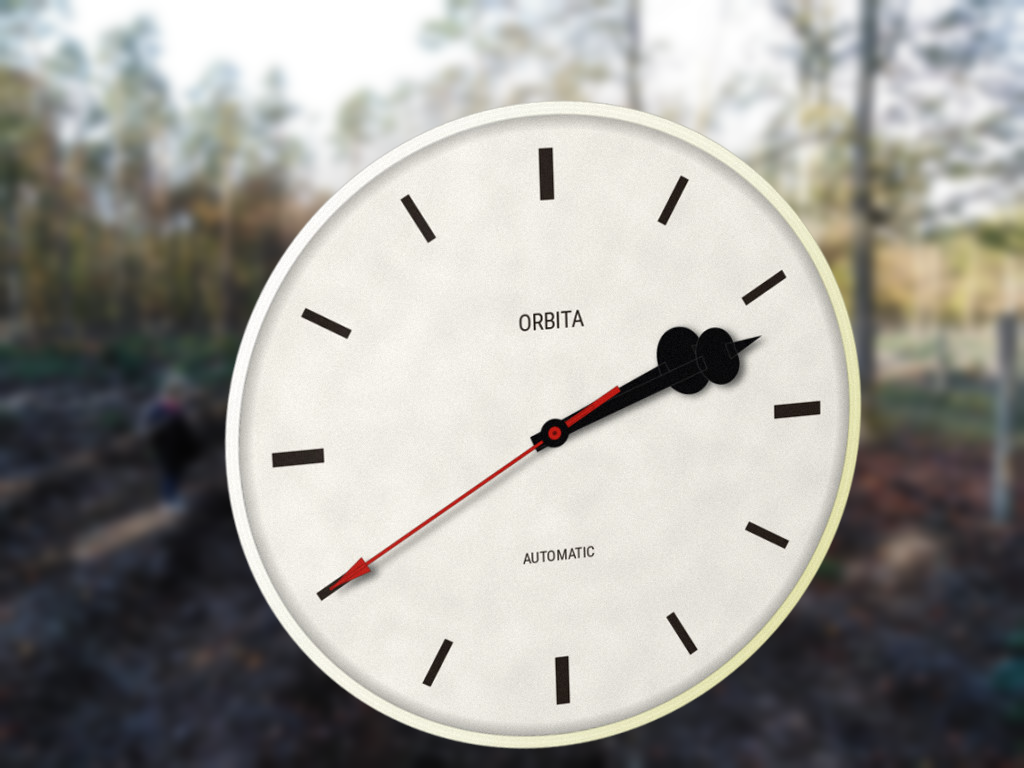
2:11:40
